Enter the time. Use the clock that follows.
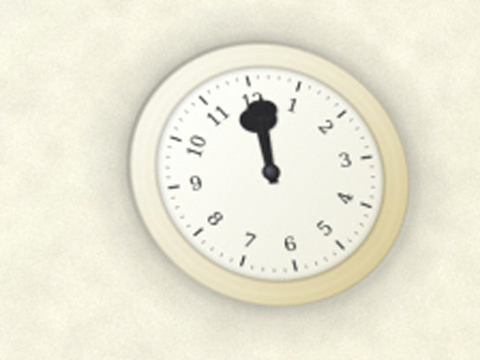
12:01
